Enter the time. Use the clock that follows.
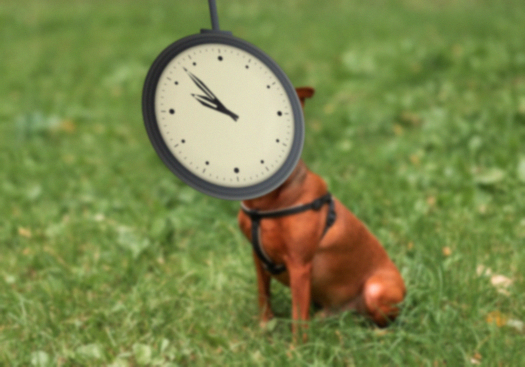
9:53
